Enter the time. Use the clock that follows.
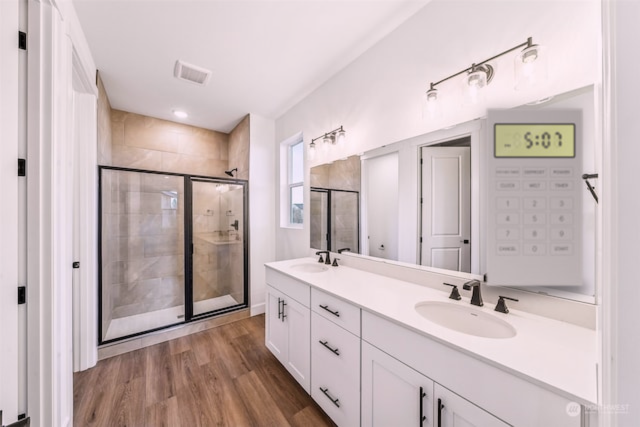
5:07
